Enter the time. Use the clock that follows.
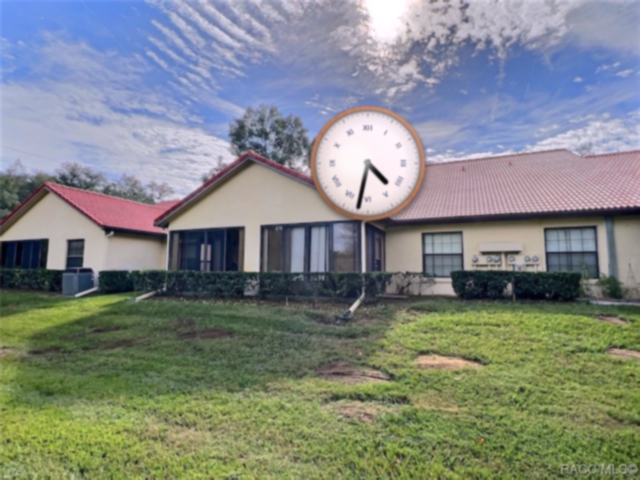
4:32
